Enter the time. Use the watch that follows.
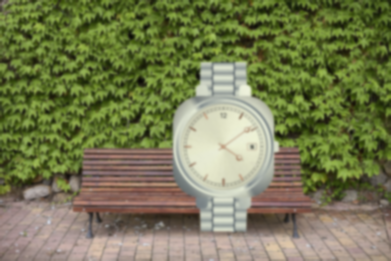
4:09
